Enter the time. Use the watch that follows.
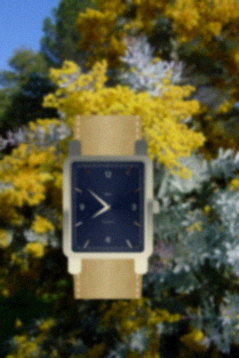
7:52
